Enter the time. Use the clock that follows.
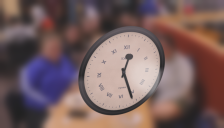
12:26
